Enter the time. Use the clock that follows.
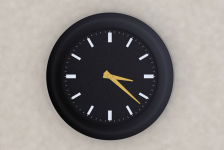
3:22
